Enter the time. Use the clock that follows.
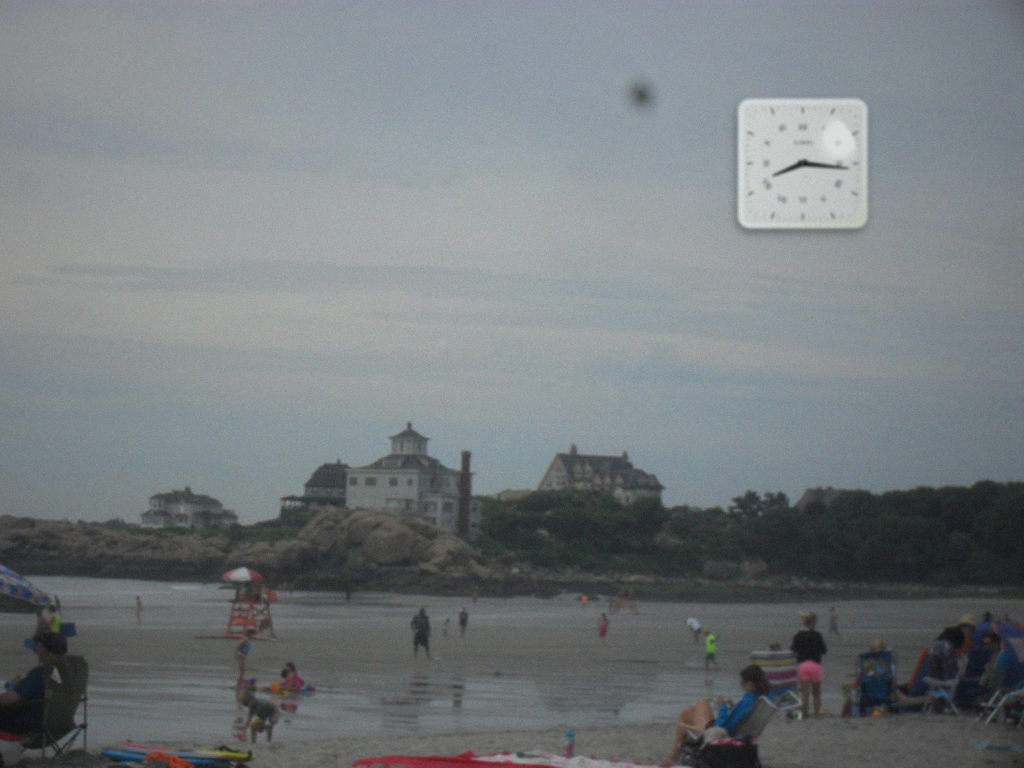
8:16
